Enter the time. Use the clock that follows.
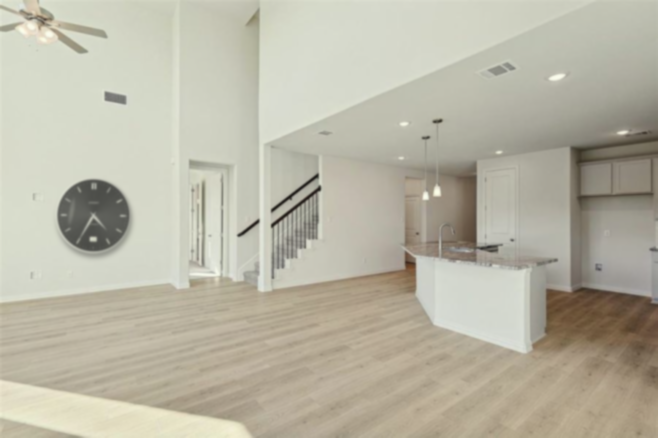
4:35
